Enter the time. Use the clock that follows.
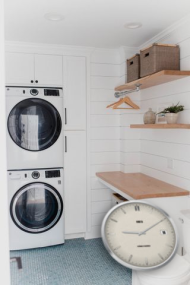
9:10
